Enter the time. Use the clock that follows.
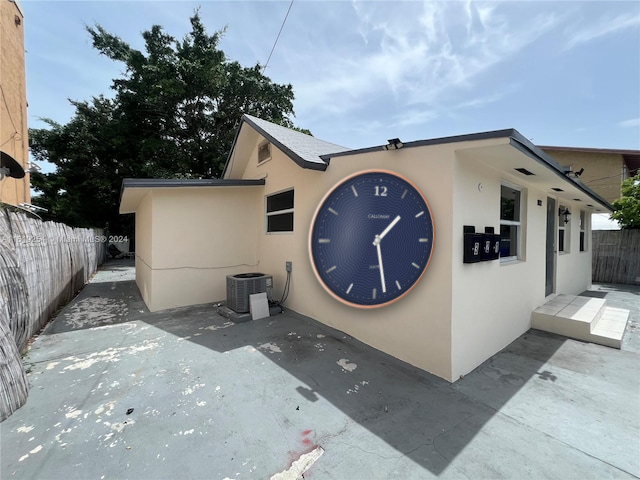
1:28
